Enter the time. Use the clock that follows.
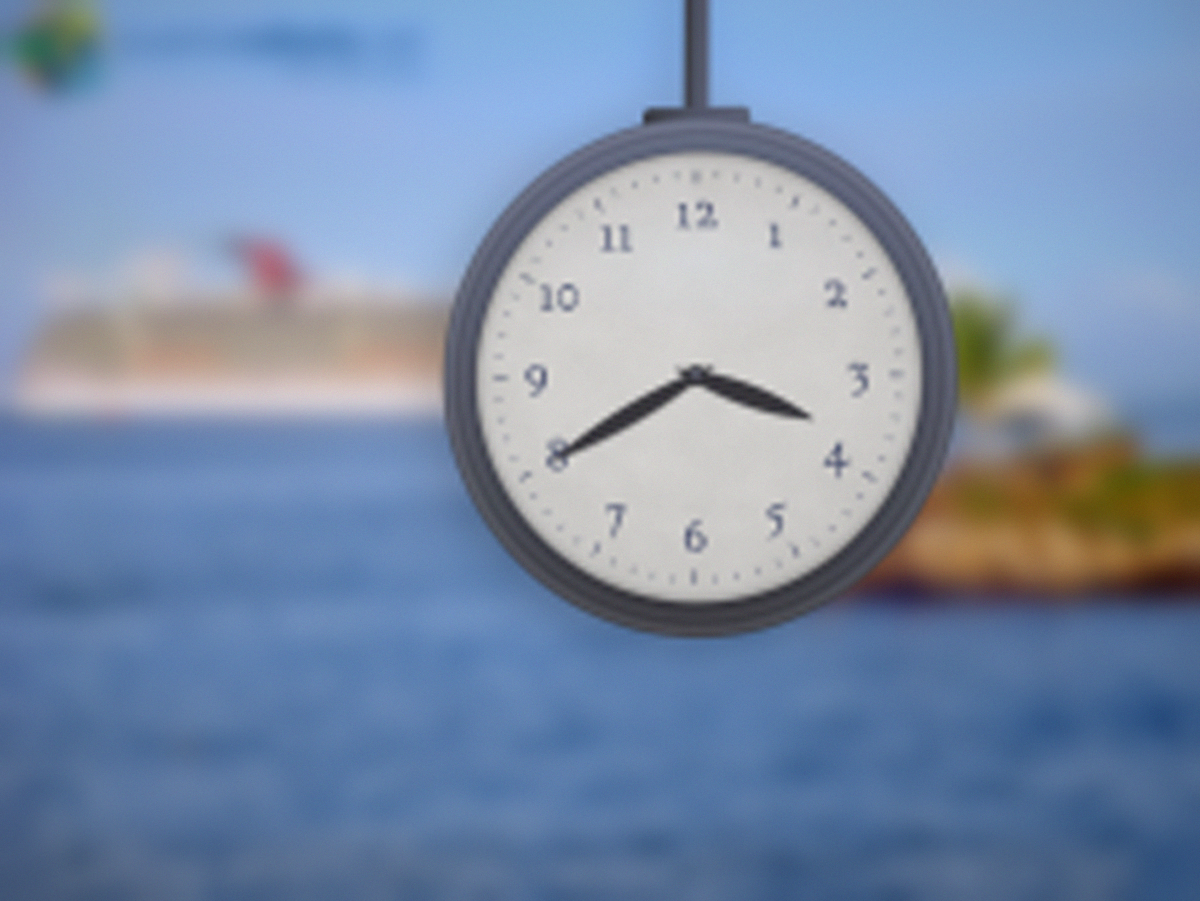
3:40
